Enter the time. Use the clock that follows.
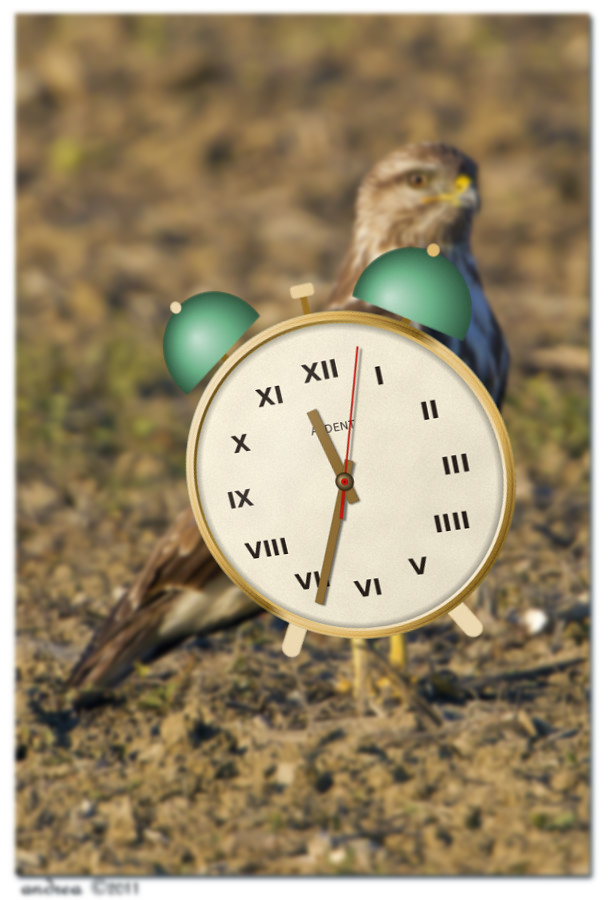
11:34:03
